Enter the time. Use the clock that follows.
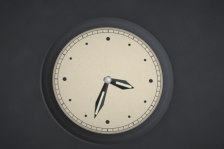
3:33
